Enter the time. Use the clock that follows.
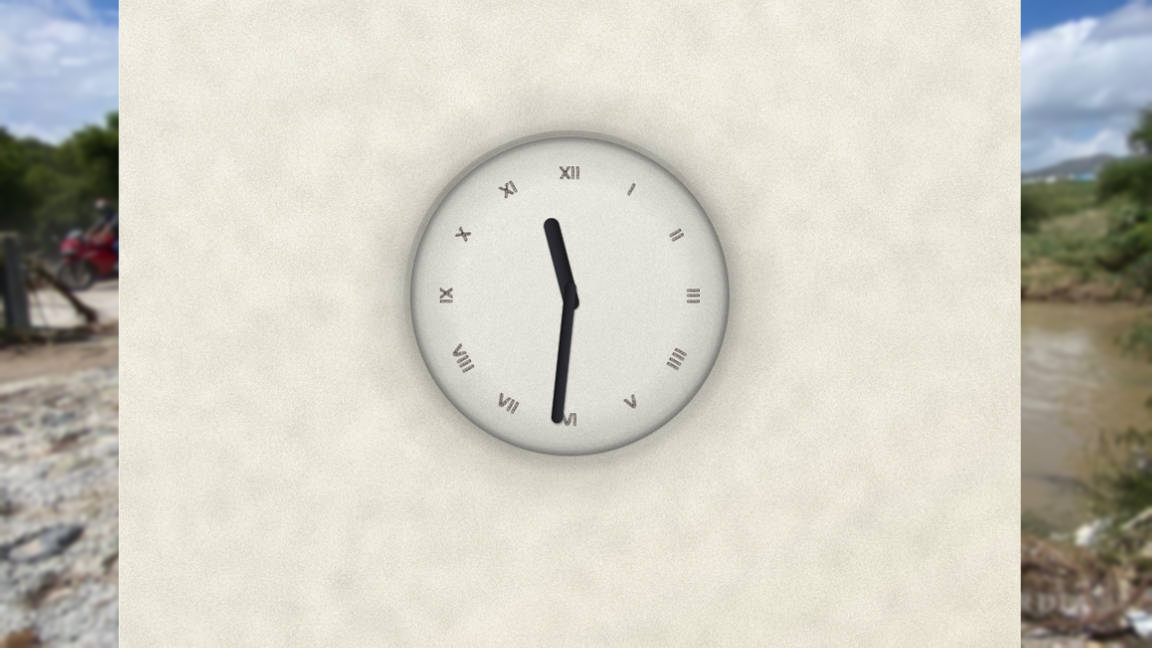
11:31
